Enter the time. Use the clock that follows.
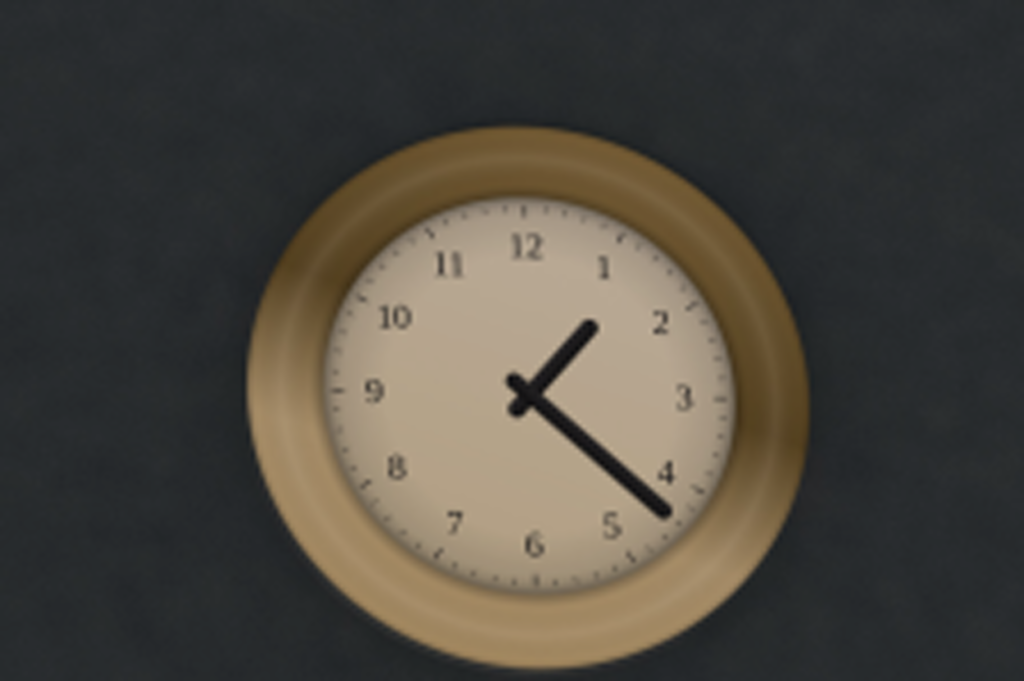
1:22
